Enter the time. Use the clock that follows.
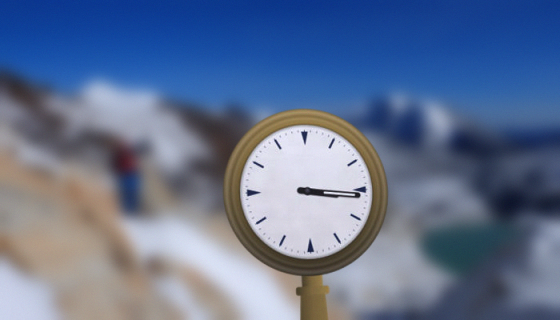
3:16
